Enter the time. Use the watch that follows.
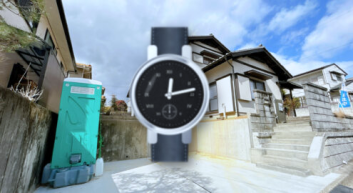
12:13
